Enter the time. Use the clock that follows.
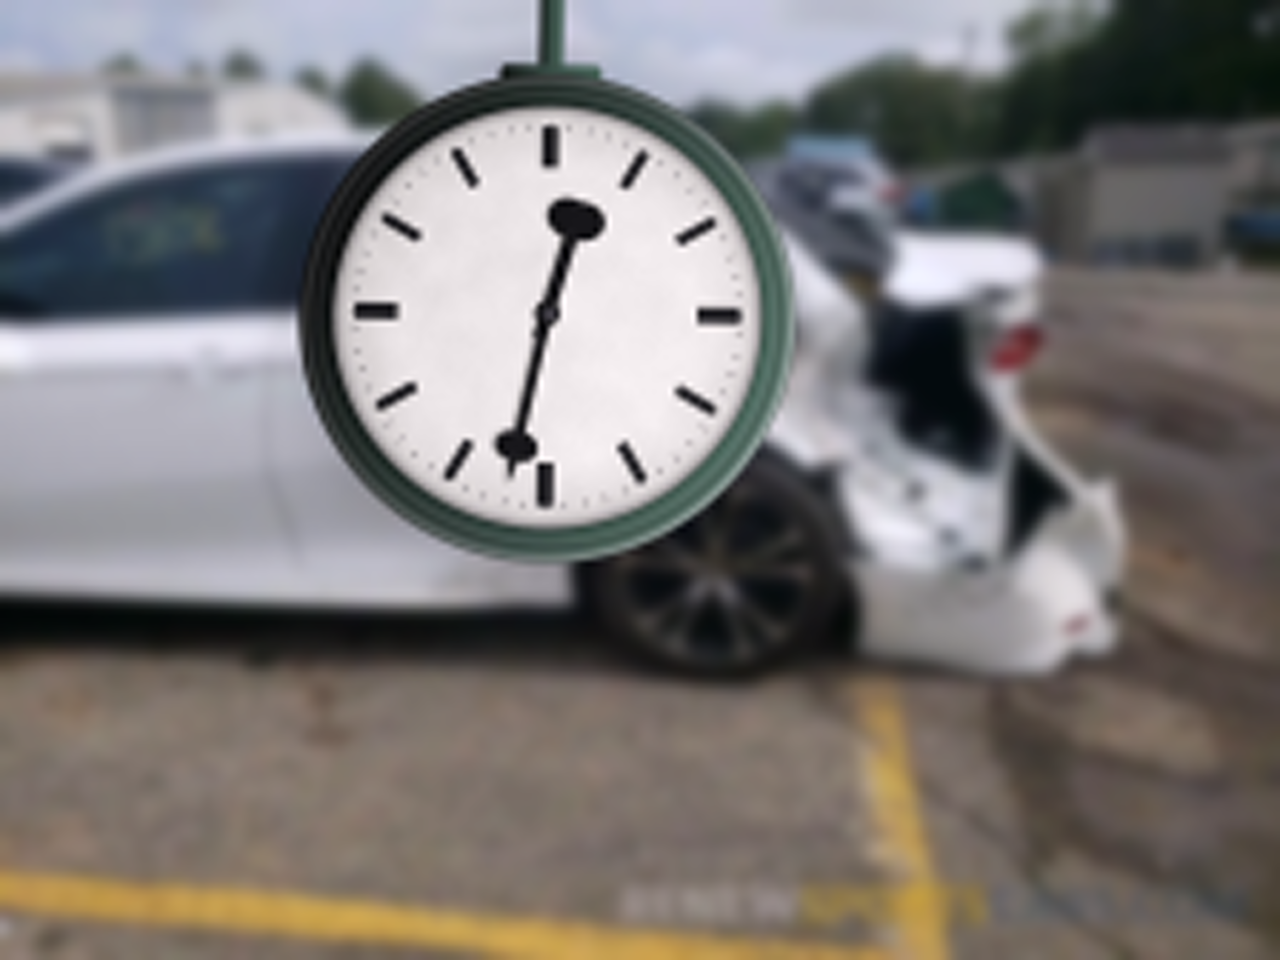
12:32
